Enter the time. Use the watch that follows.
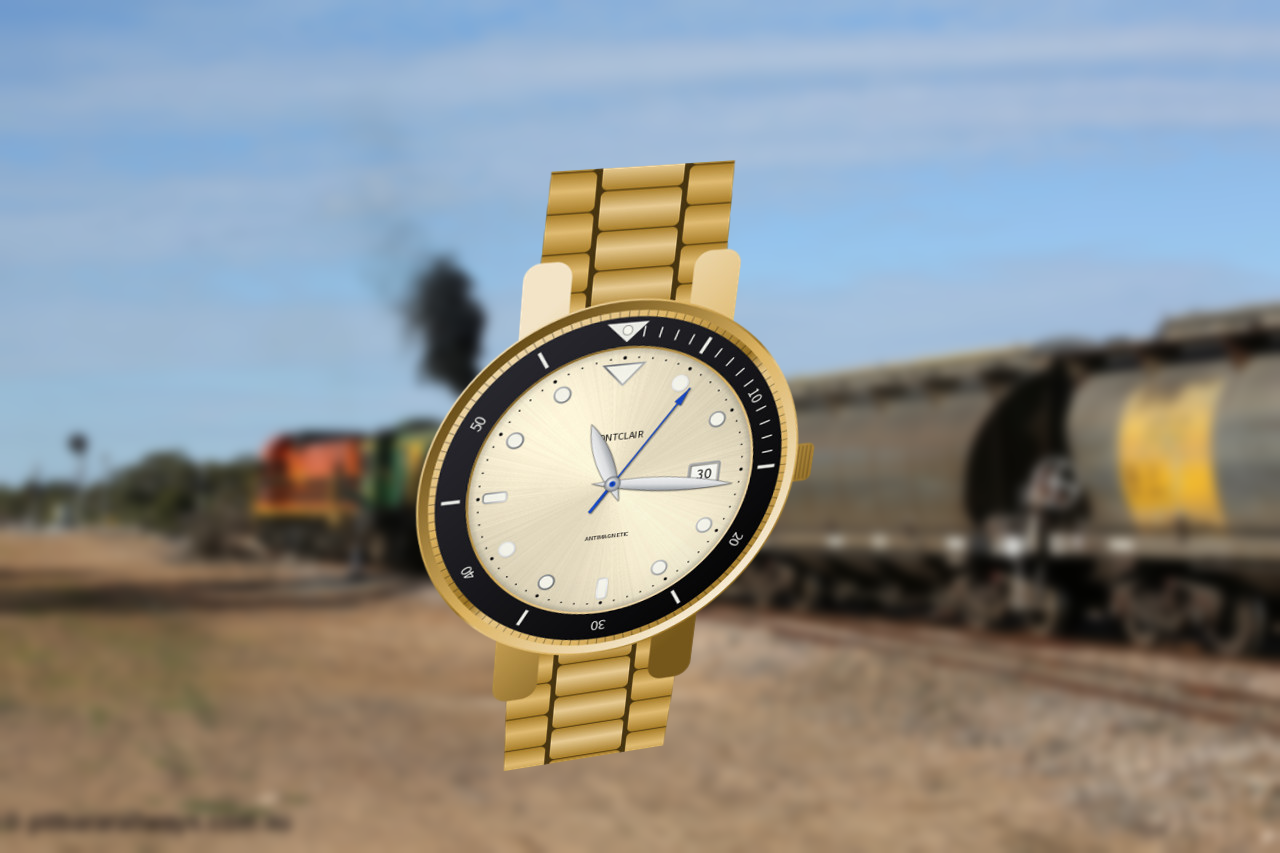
11:16:06
